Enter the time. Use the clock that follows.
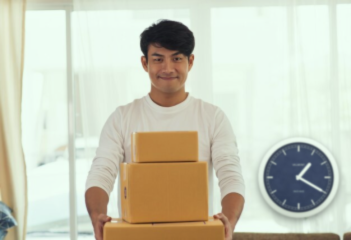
1:20
